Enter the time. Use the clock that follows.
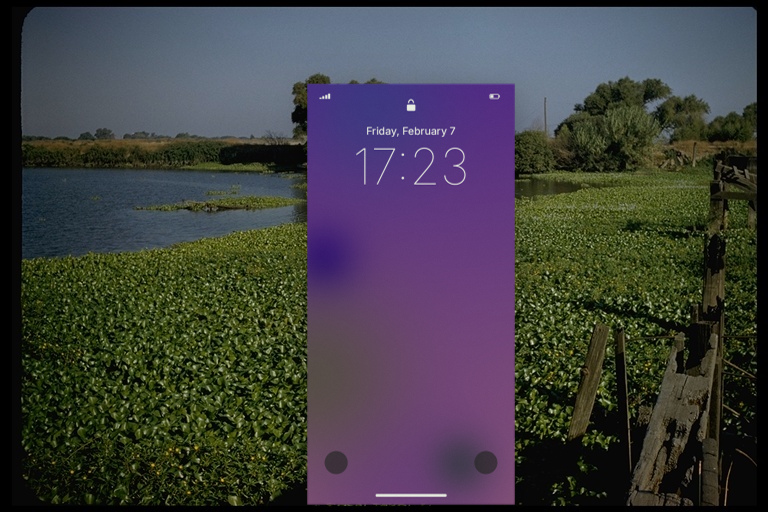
17:23
